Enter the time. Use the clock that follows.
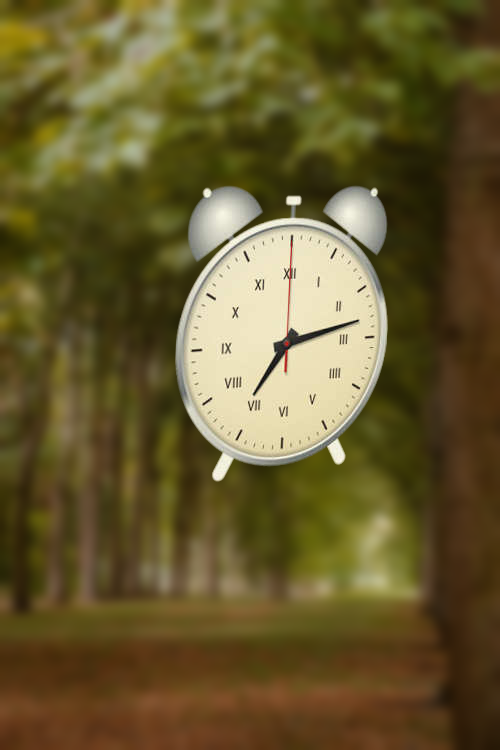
7:13:00
